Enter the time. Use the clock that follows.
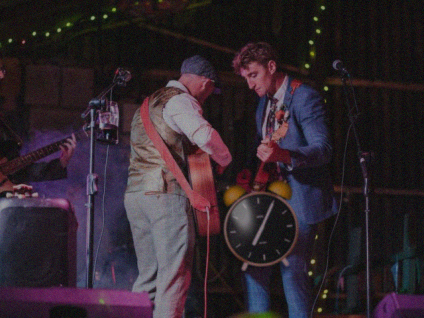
7:05
